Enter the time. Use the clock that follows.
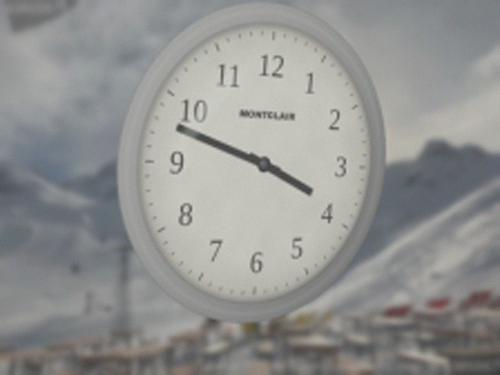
3:48
